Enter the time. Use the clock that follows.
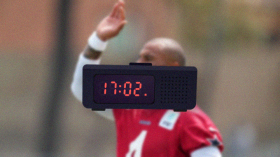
17:02
